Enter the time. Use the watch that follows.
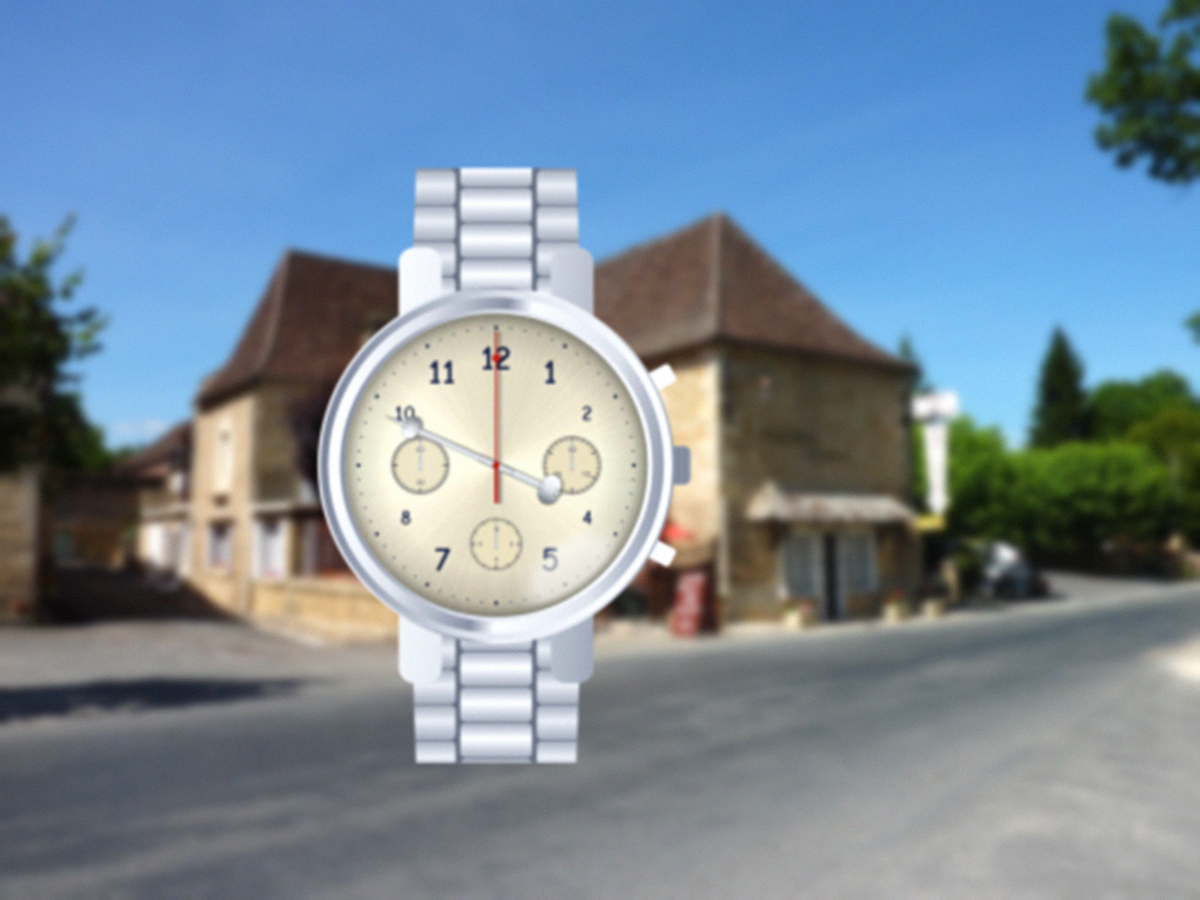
3:49
